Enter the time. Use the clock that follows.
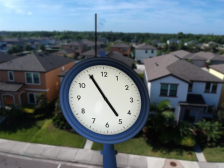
4:55
